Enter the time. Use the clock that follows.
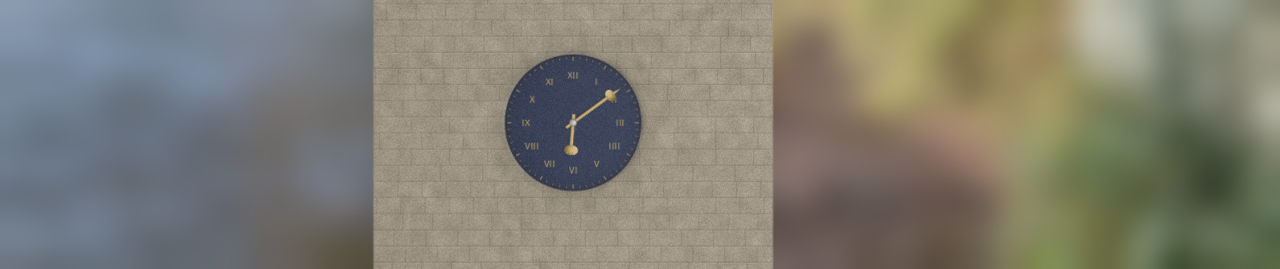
6:09
